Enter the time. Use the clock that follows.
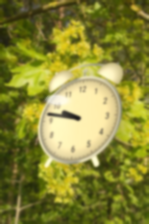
9:47
